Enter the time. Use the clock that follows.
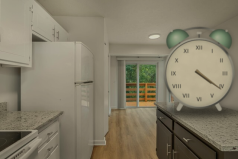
4:21
